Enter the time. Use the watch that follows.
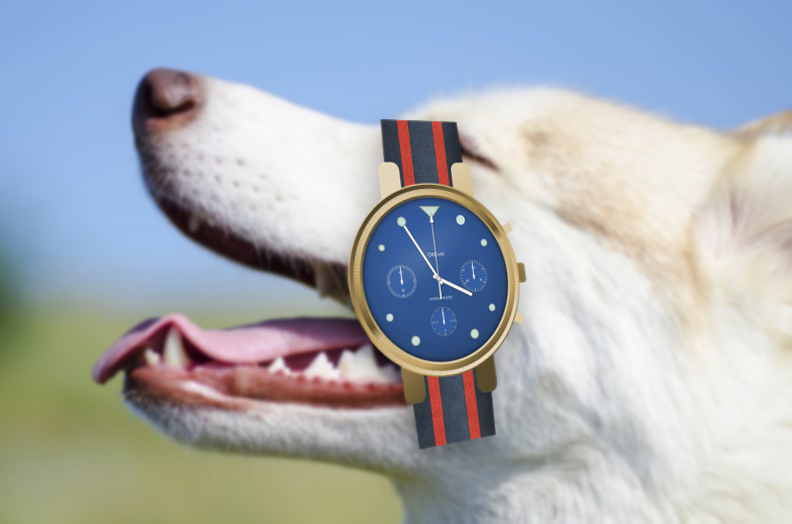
3:55
